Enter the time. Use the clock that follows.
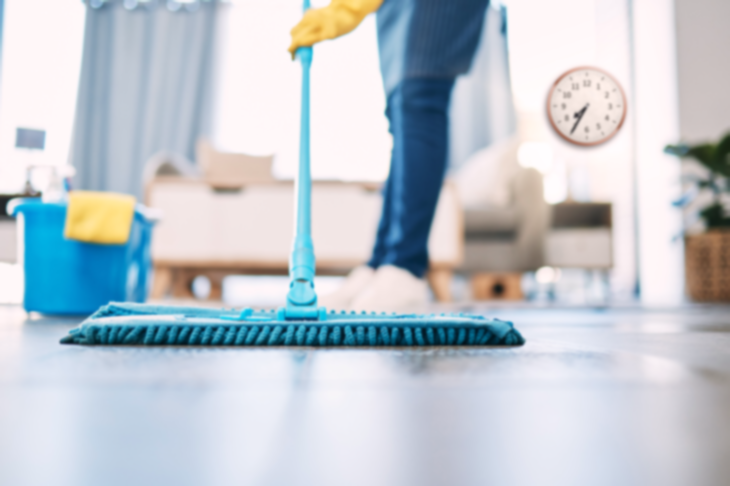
7:35
